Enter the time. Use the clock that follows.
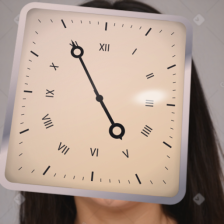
4:55
